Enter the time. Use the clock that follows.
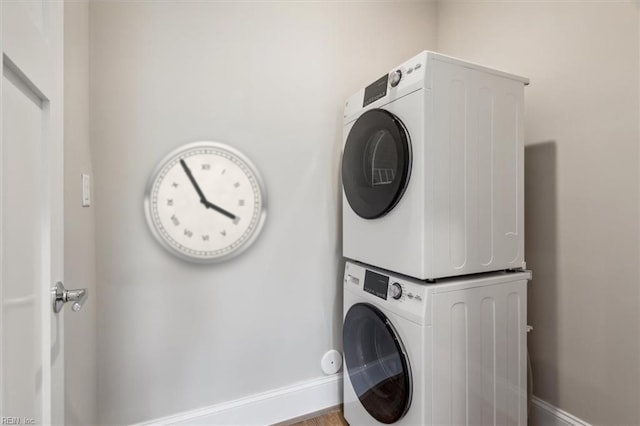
3:55
